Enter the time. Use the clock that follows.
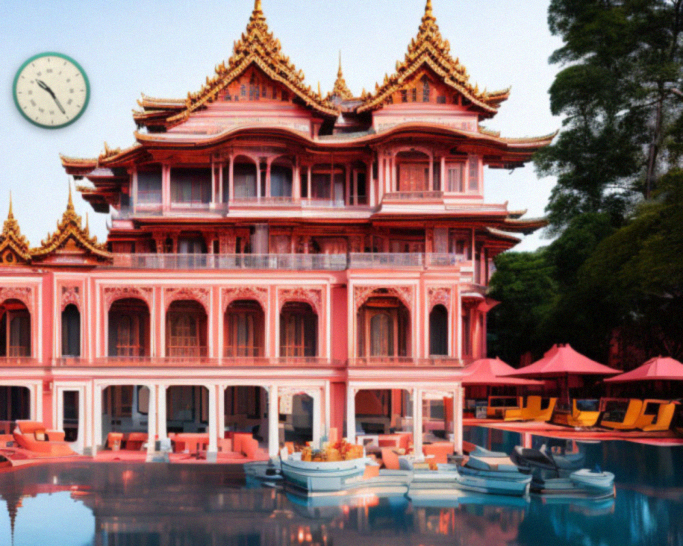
10:25
